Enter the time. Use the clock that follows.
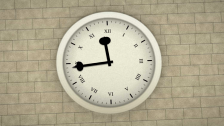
11:44
